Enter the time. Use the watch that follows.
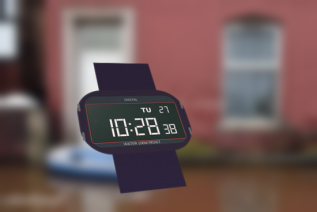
10:28:38
